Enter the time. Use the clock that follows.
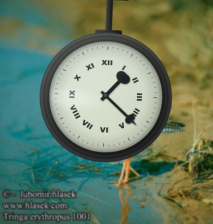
1:22
